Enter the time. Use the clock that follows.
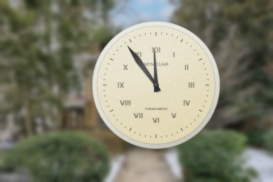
11:54
